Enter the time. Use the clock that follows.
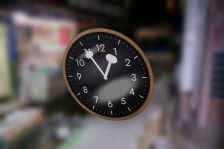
12:55
